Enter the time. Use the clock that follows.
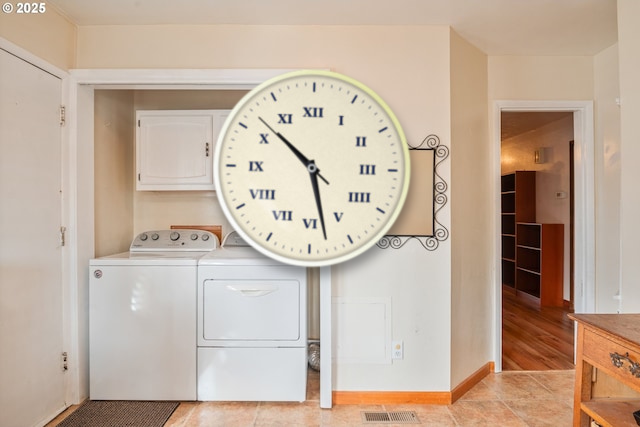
10:27:52
